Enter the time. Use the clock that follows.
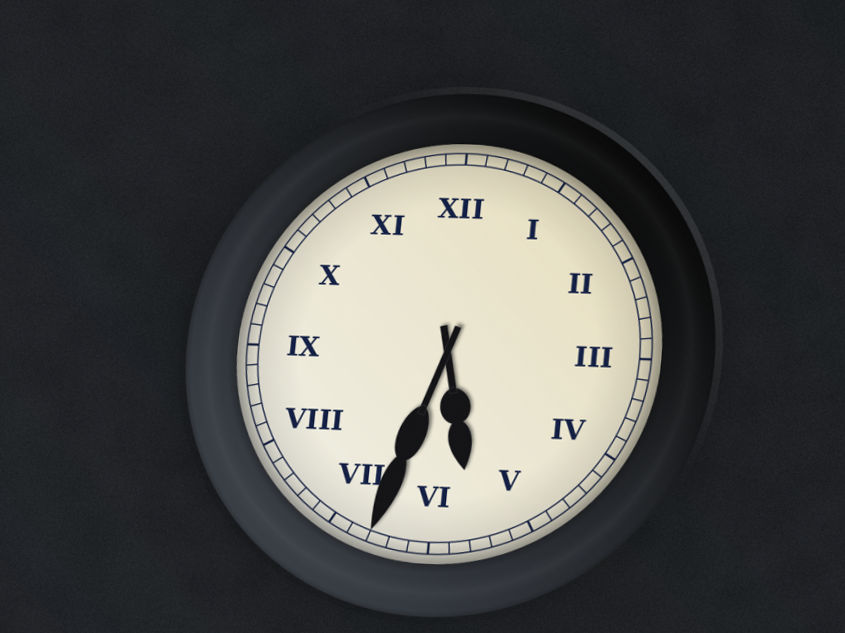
5:33
